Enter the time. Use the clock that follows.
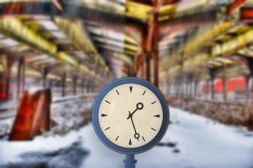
1:27
